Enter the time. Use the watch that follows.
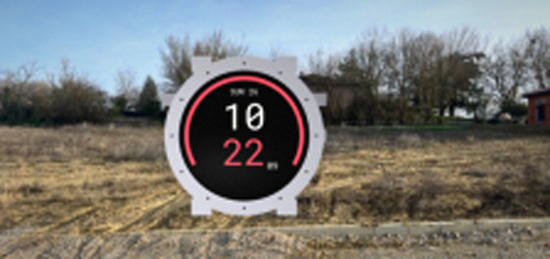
10:22
